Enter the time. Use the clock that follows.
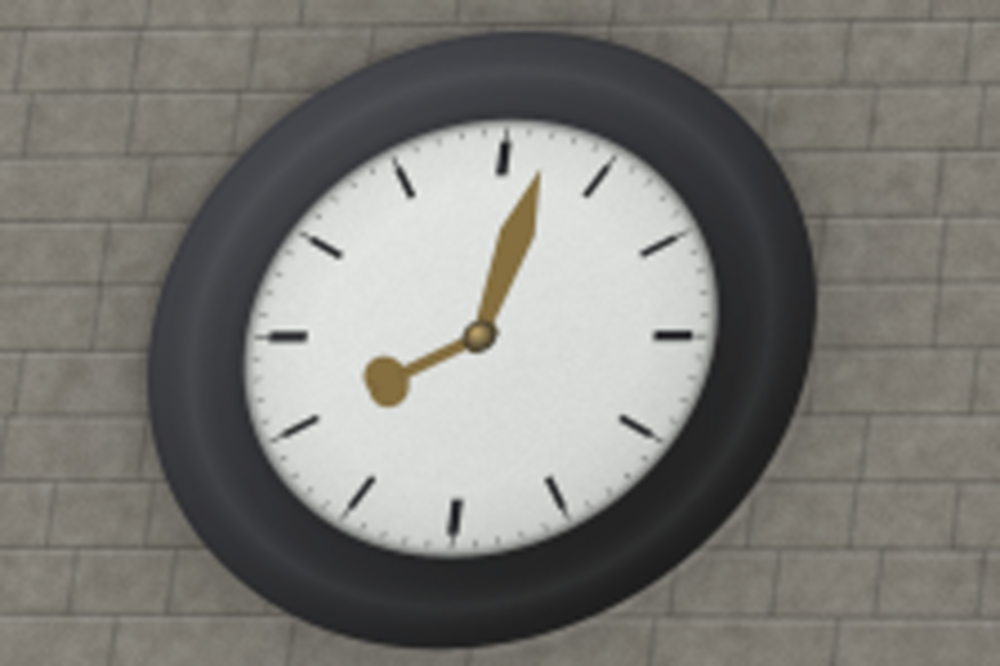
8:02
